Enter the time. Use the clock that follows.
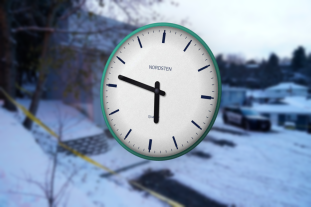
5:47
